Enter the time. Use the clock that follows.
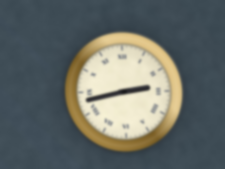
2:43
